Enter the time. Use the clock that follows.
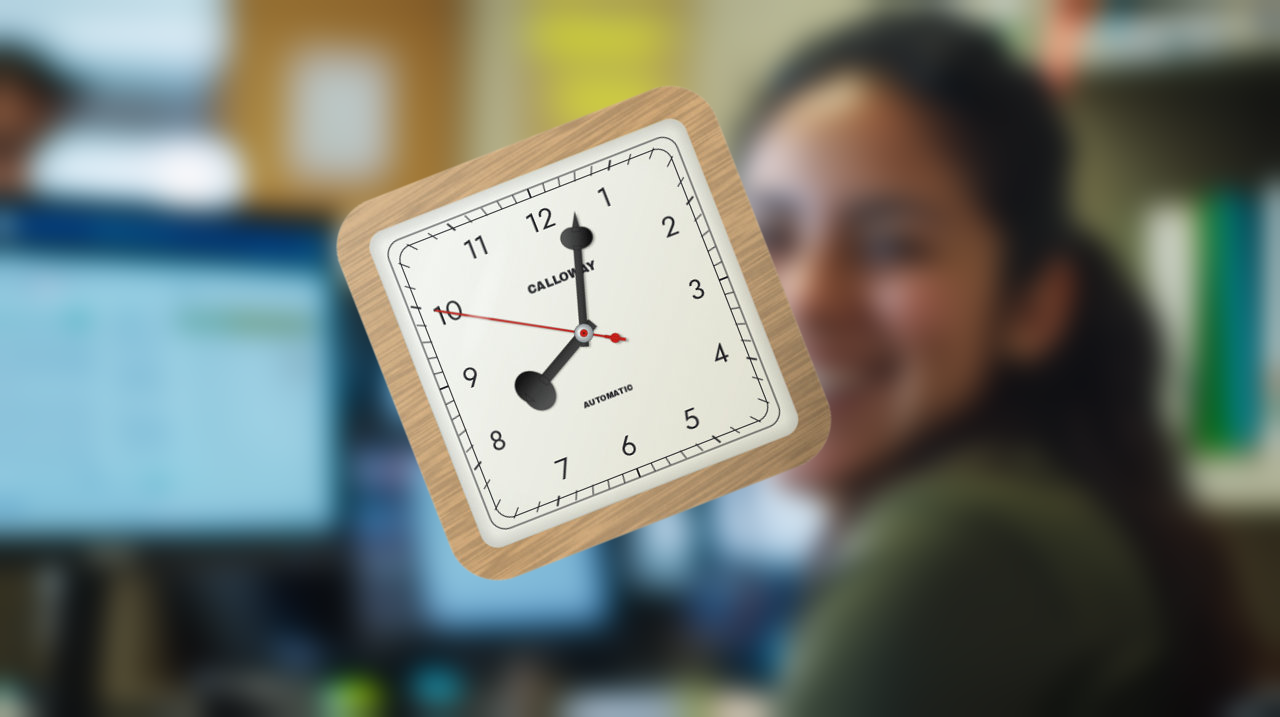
8:02:50
